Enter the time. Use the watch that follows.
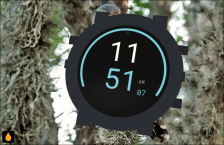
11:51:07
